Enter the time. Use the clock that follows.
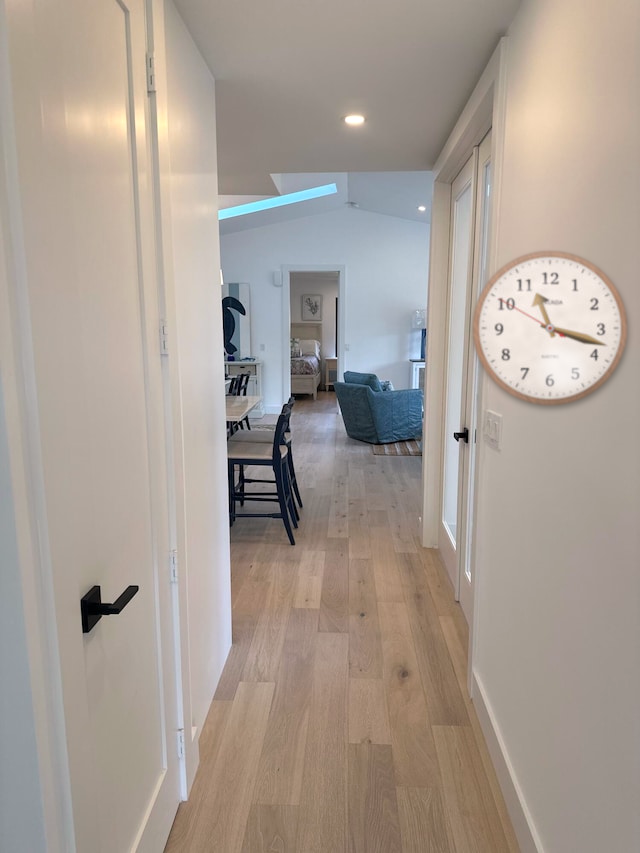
11:17:50
